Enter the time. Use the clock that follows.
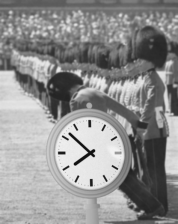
7:52
